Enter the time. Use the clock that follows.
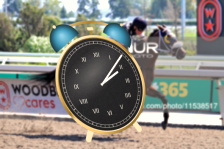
2:08
